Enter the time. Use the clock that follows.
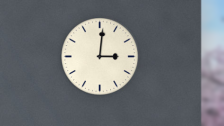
3:01
